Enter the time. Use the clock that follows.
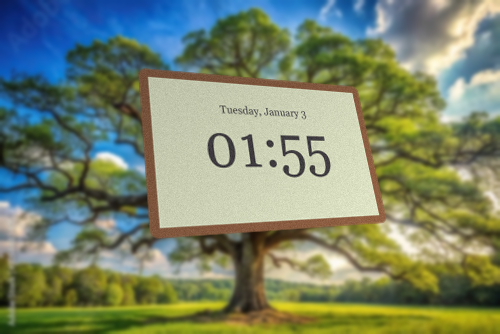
1:55
